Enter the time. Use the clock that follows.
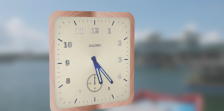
5:23
